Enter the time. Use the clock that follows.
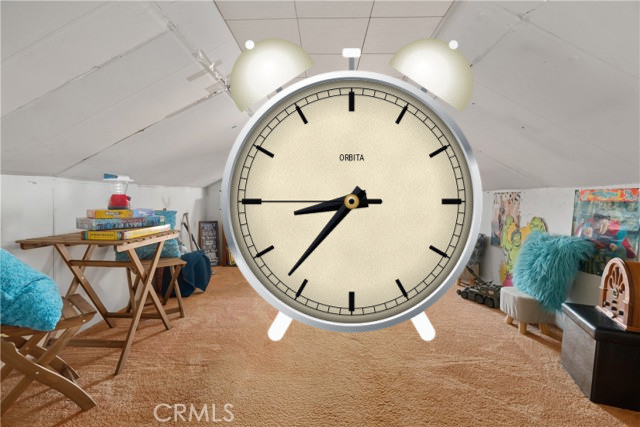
8:36:45
